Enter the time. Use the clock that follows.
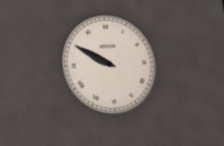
9:50
